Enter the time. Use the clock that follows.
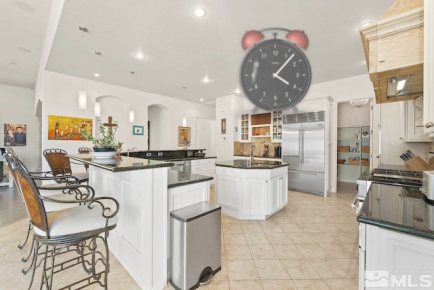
4:07
